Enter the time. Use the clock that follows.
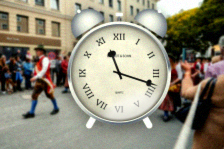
11:18
